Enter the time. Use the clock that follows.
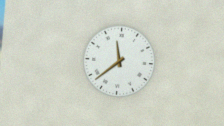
11:38
